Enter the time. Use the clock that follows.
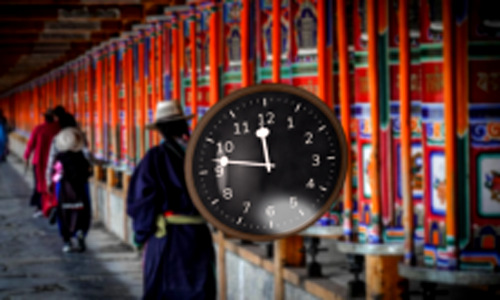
11:47
